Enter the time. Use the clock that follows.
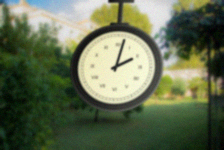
2:02
